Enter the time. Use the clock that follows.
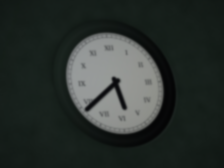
5:39
